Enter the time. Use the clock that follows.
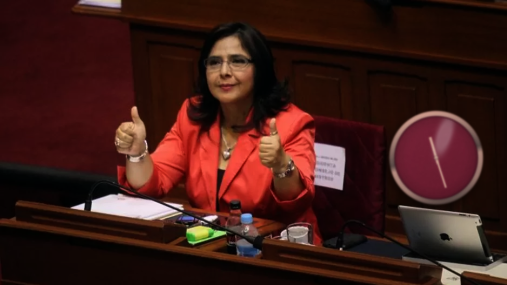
11:27
